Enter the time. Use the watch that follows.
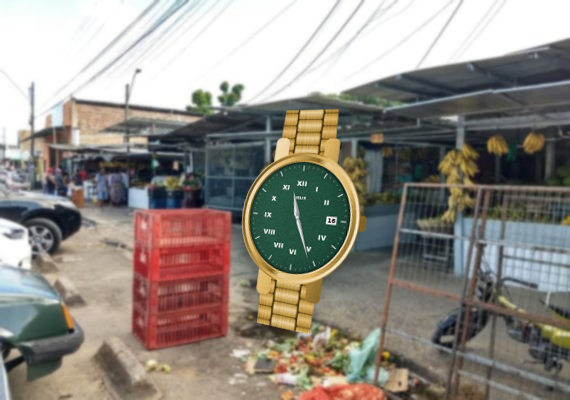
11:26
